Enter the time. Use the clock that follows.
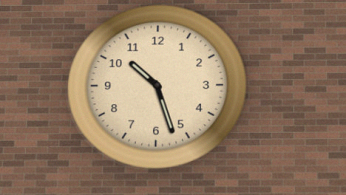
10:27
